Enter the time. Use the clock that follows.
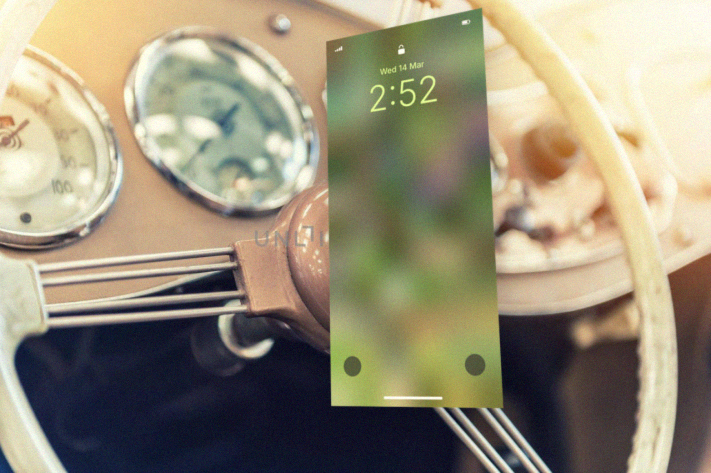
2:52
